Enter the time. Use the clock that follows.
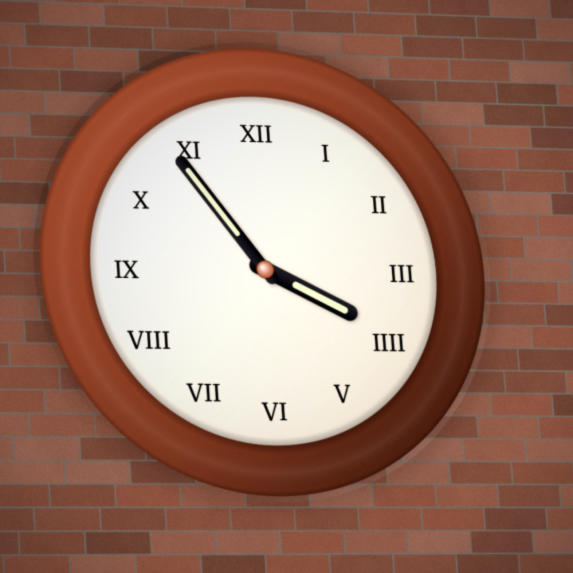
3:54
